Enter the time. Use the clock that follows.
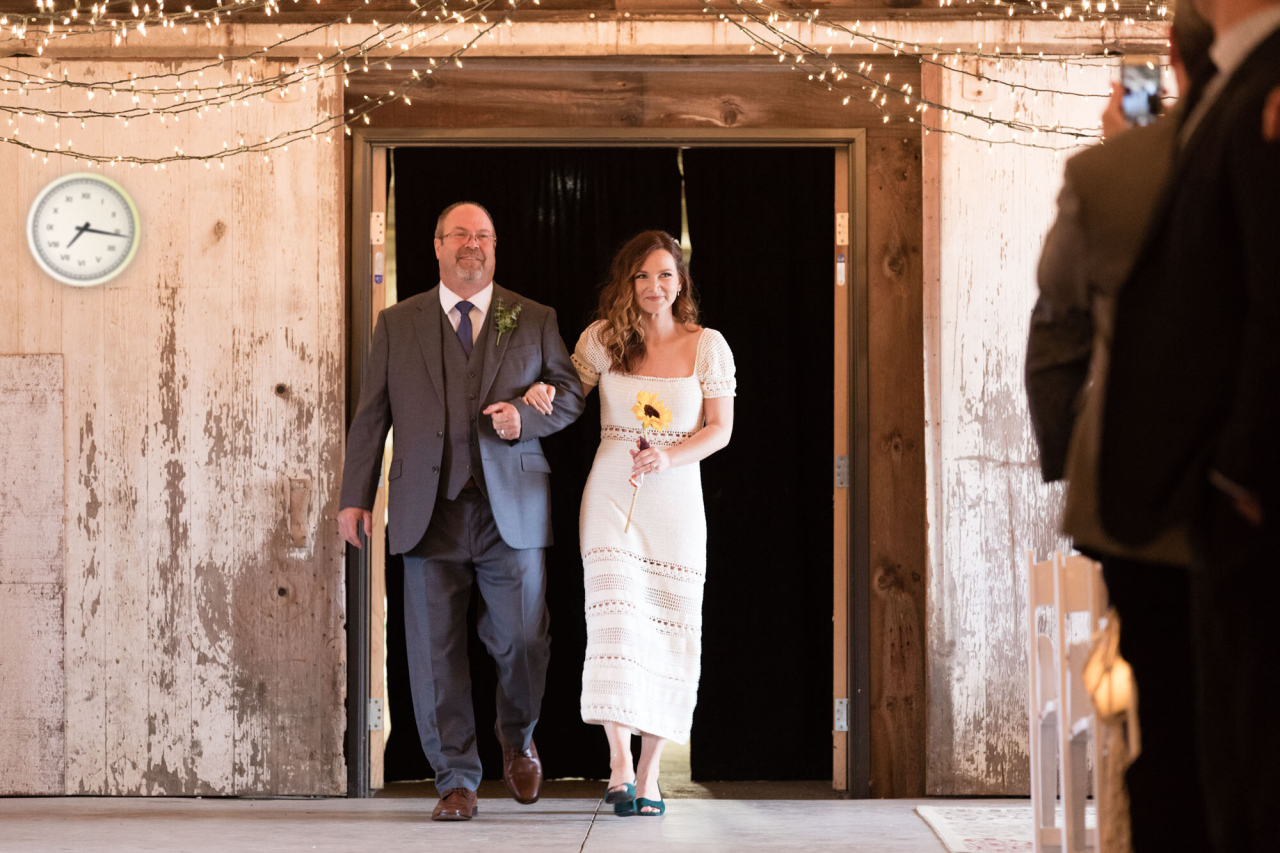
7:16
